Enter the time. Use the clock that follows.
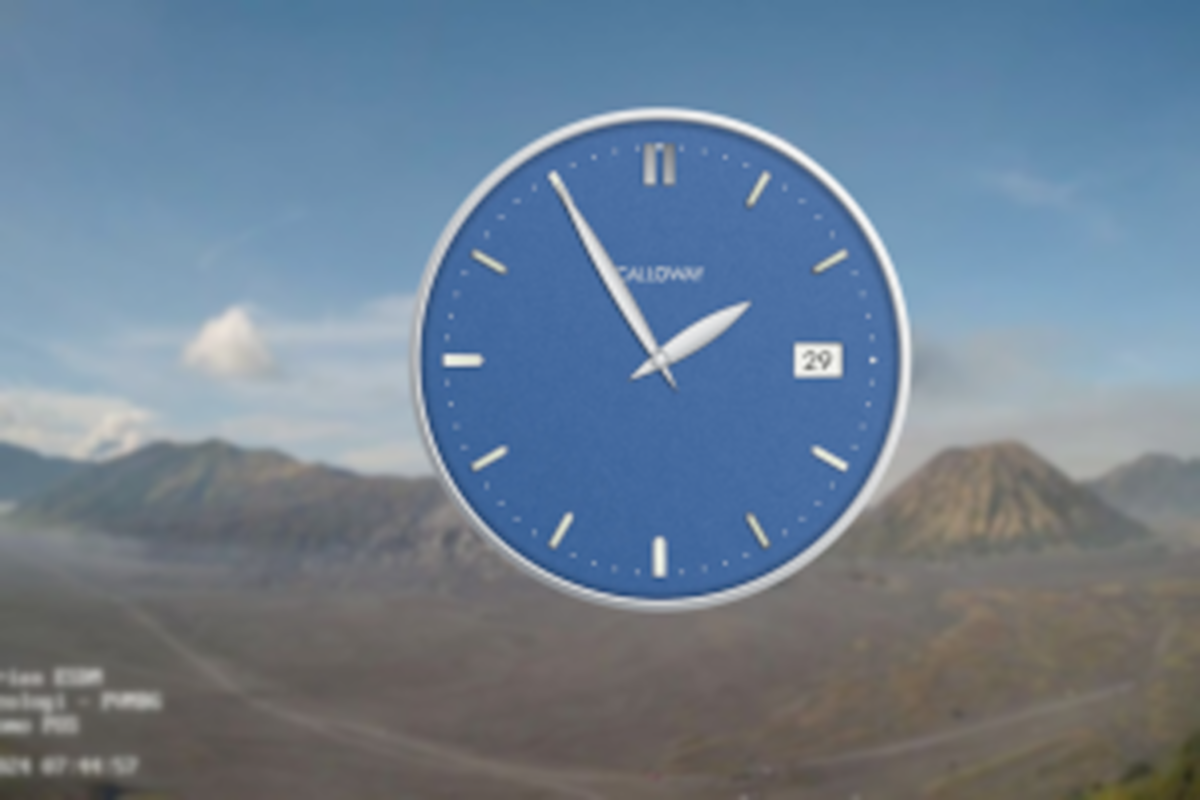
1:55
